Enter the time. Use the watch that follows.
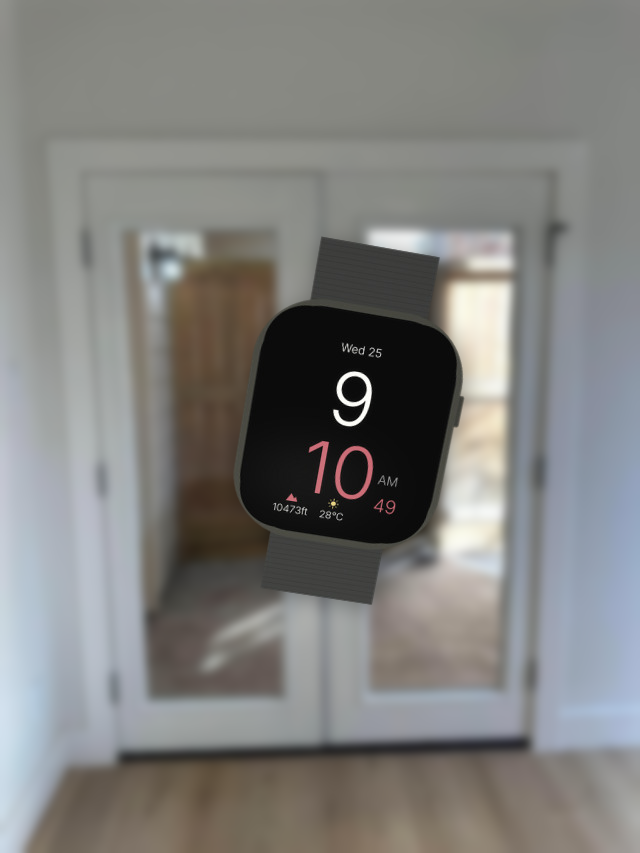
9:10:49
